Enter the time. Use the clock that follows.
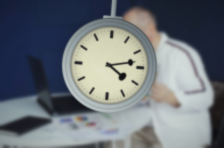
4:13
